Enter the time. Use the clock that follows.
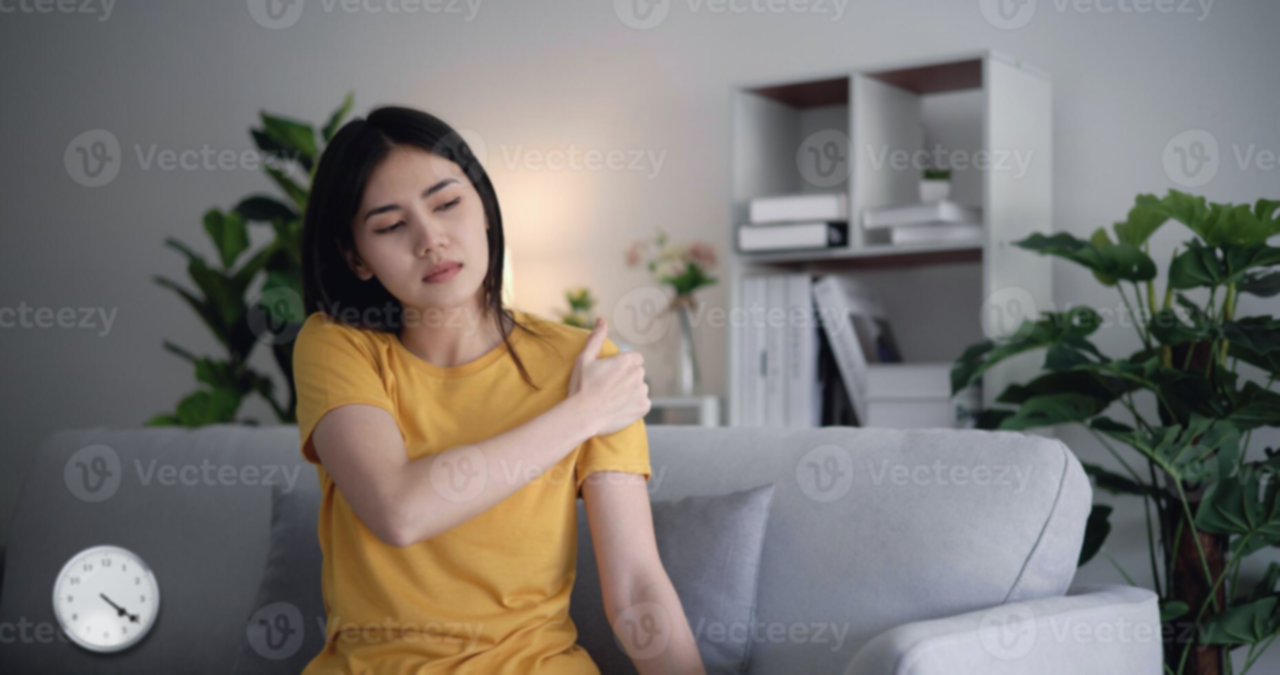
4:21
